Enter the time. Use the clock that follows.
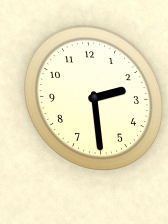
2:30
